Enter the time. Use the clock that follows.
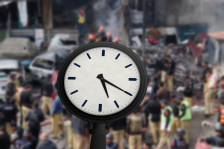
5:20
